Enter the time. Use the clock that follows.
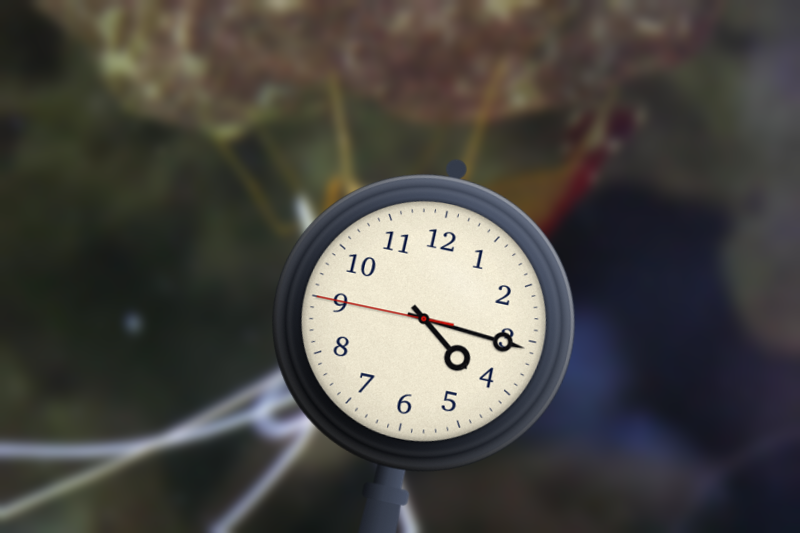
4:15:45
